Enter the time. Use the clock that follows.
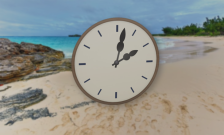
2:02
